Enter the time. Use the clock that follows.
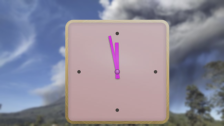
11:58
